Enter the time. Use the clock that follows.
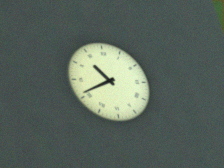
10:41
